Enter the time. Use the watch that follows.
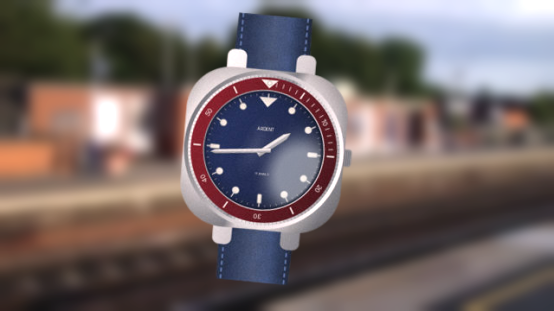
1:44
